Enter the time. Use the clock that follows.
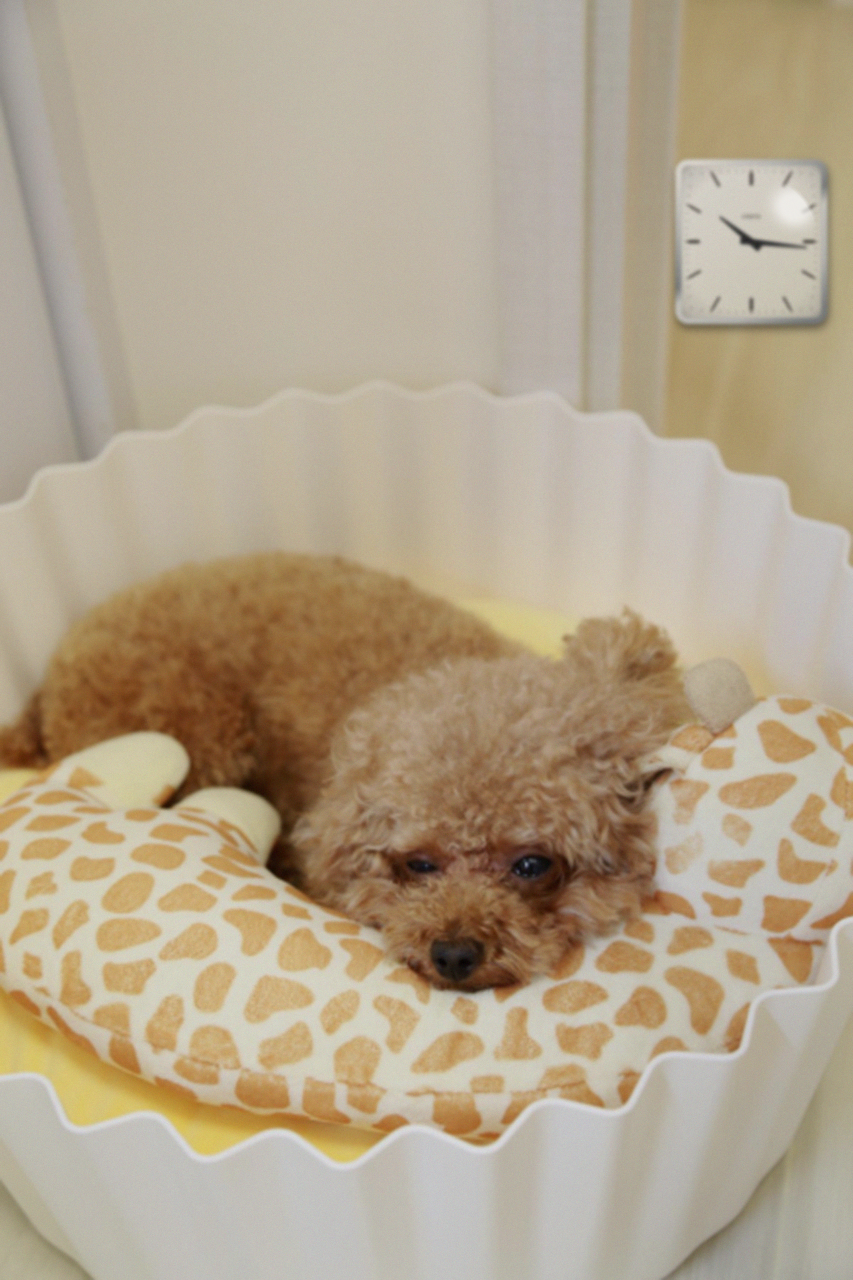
10:16
